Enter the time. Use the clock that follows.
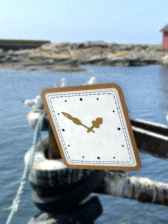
1:51
